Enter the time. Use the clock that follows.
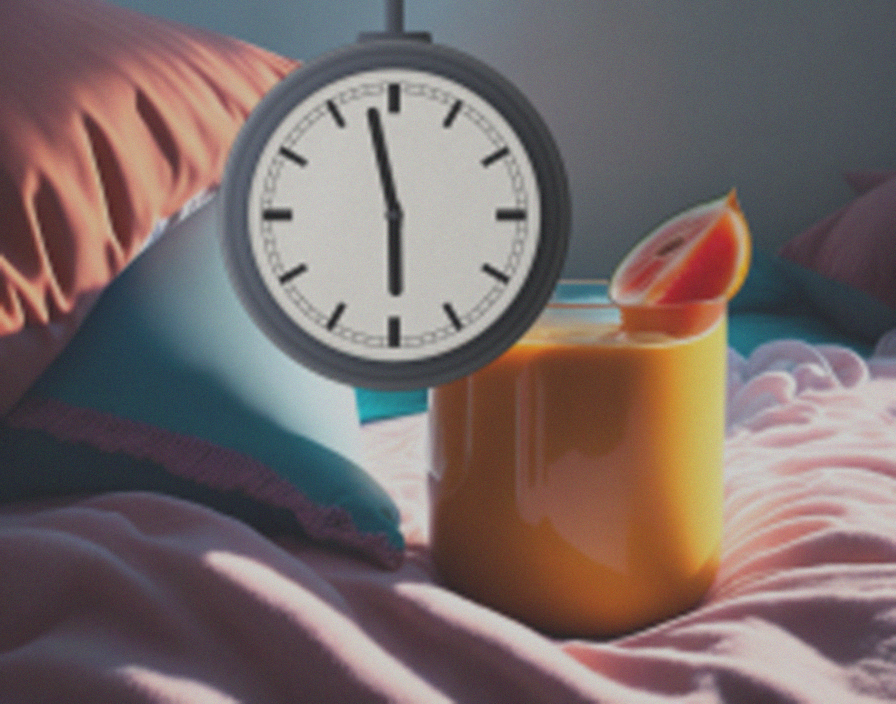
5:58
